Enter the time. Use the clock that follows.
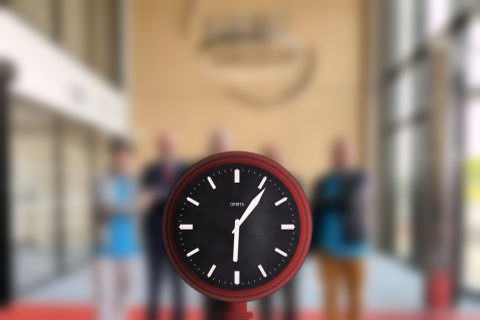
6:06
